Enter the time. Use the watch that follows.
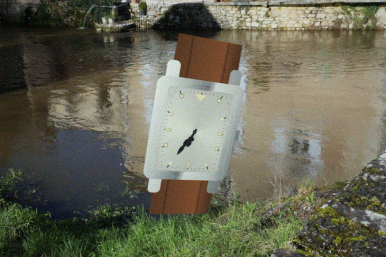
6:35
